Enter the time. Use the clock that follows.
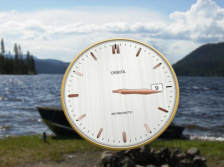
3:16
